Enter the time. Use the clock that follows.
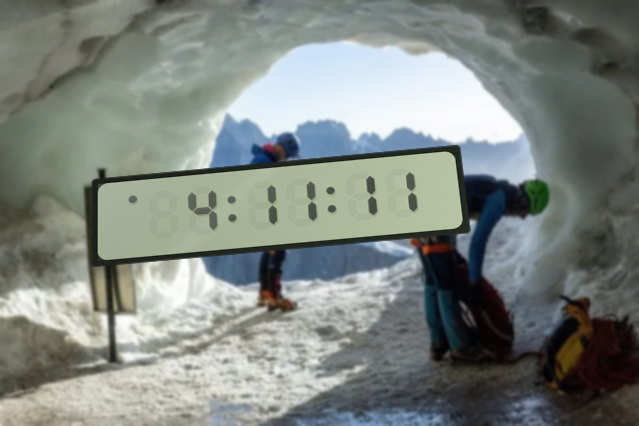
4:11:11
